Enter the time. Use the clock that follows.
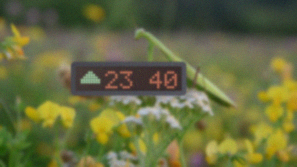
23:40
